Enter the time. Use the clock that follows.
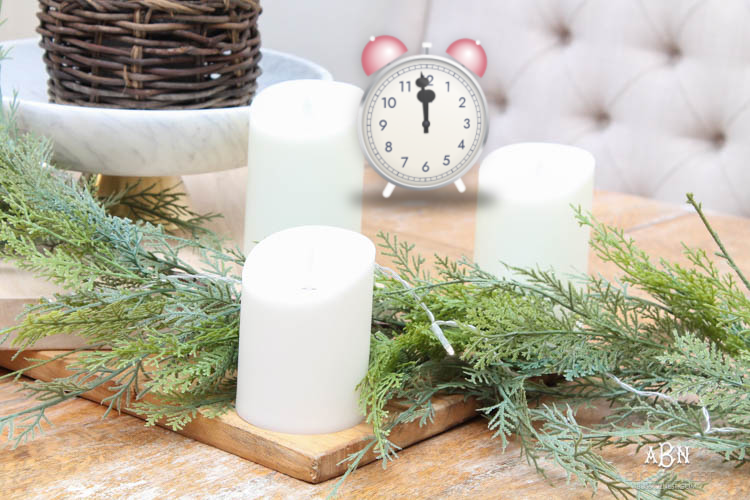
11:59
